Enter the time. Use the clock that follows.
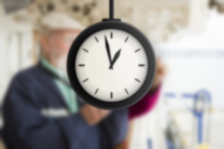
12:58
